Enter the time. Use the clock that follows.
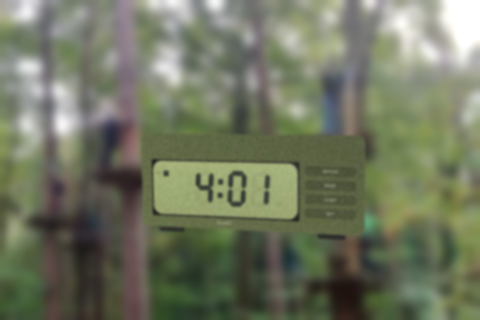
4:01
